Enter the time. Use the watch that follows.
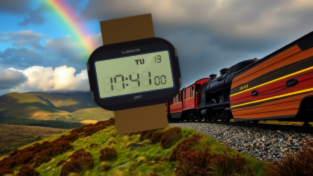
17:41:00
